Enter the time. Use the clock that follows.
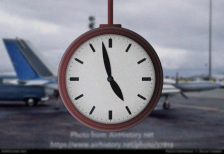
4:58
